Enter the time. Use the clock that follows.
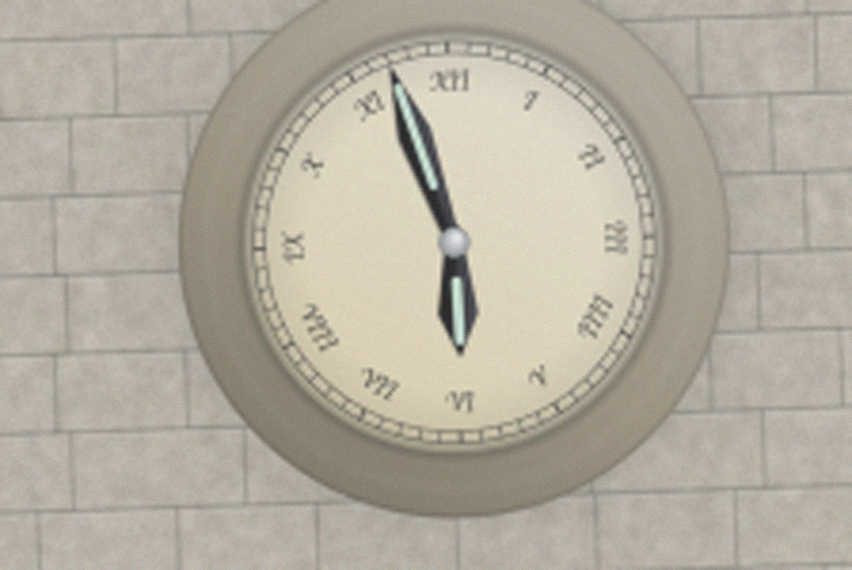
5:57
